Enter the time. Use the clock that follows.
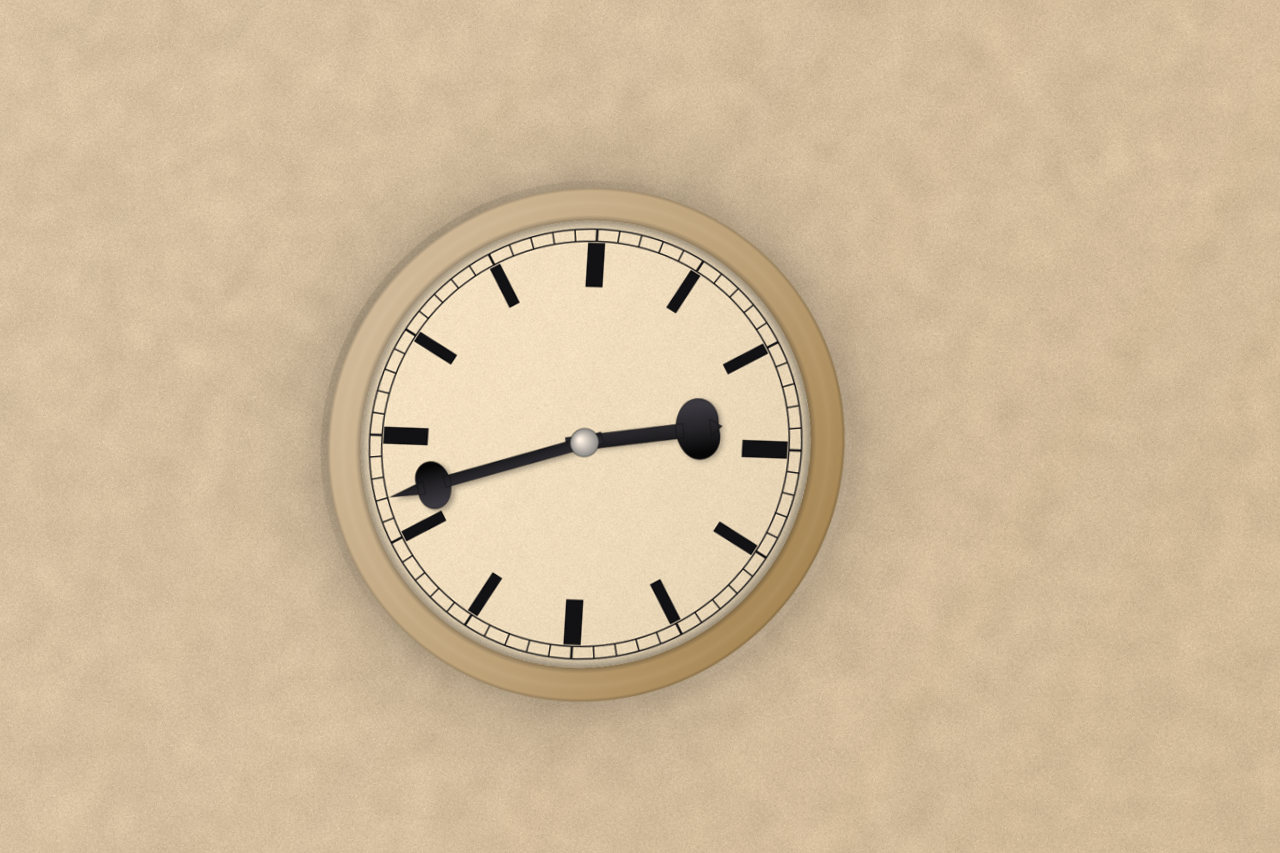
2:42
